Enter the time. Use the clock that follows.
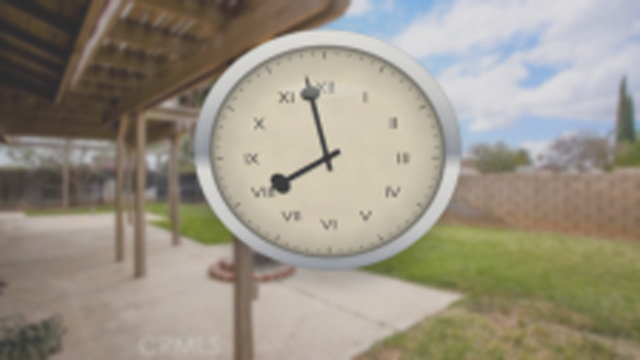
7:58
